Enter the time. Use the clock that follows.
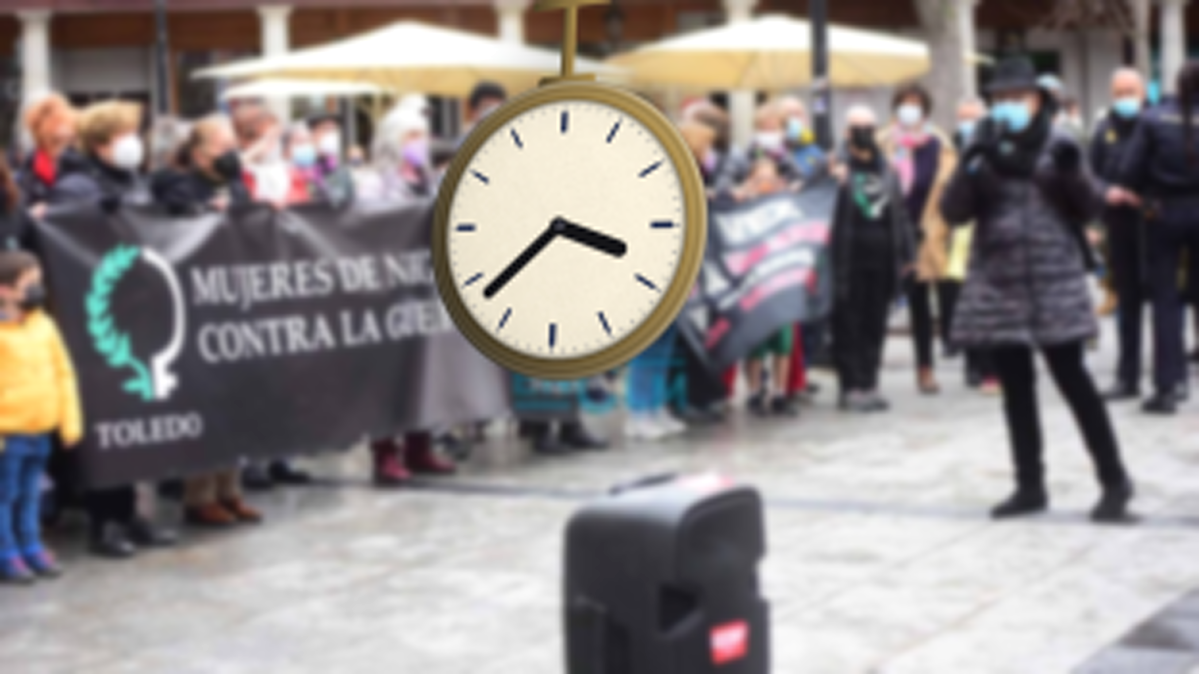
3:38
